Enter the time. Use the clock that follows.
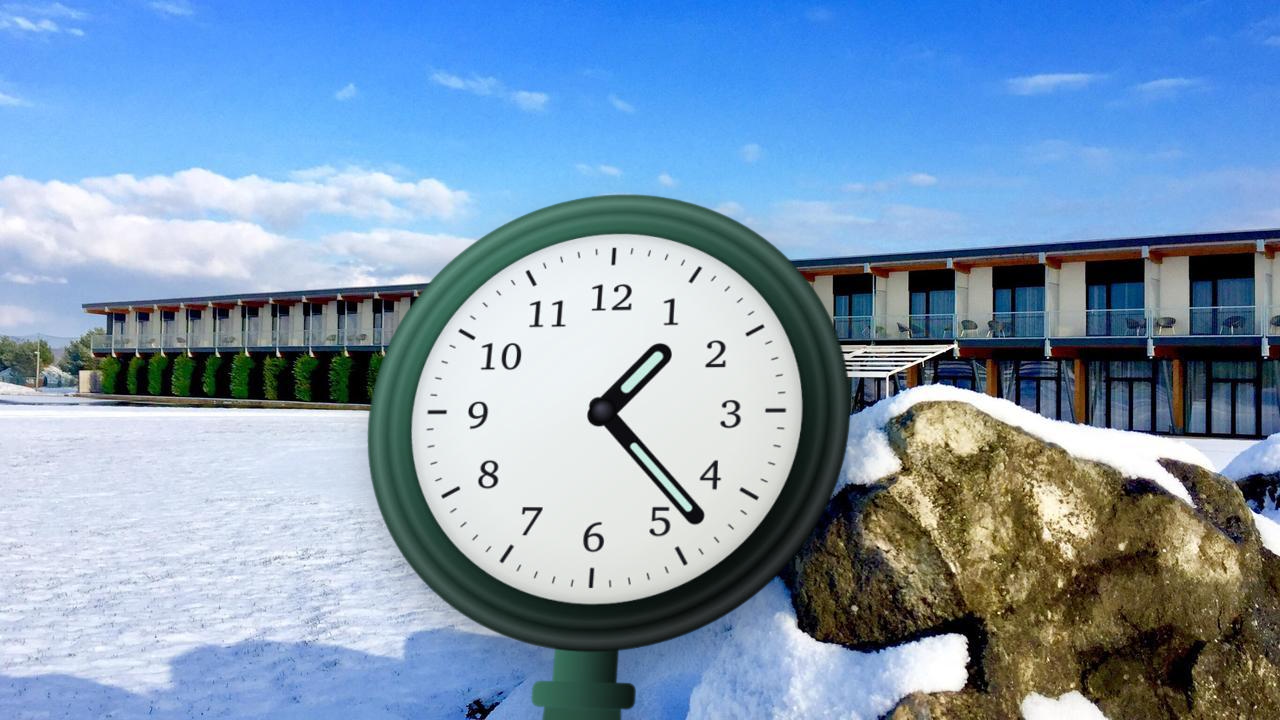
1:23
